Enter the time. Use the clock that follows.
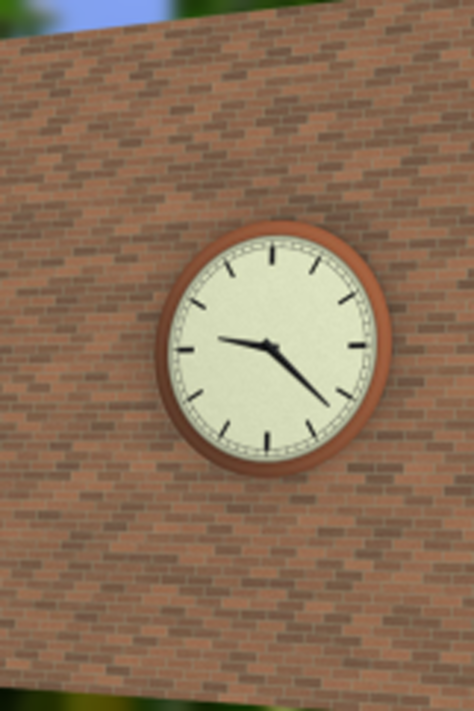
9:22
